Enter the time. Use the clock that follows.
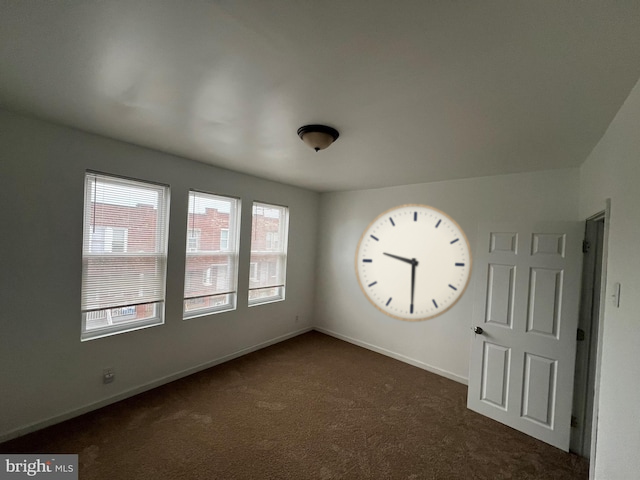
9:30
